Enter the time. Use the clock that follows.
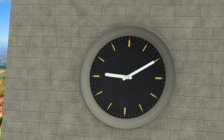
9:10
